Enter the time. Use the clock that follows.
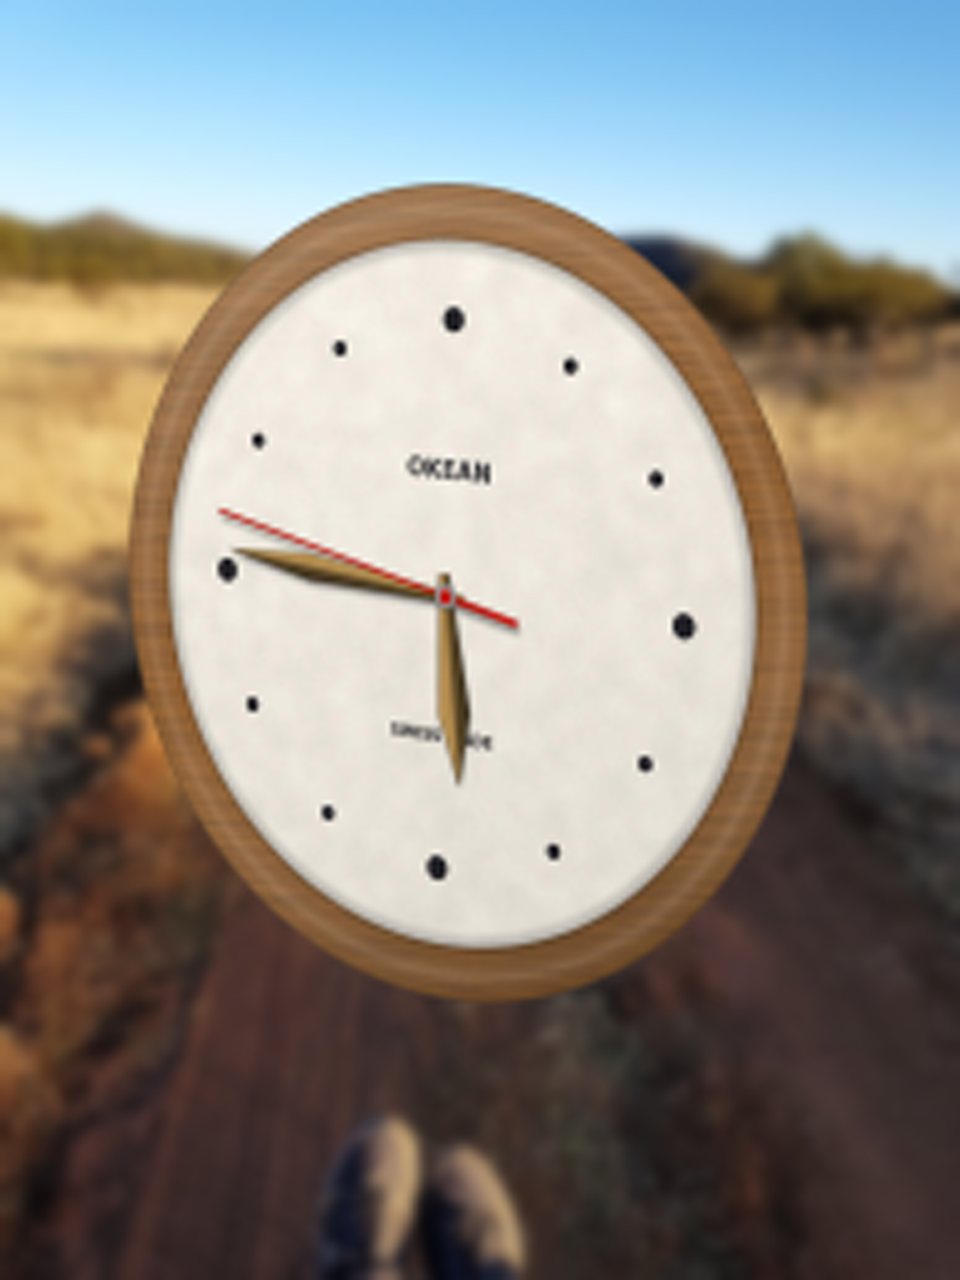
5:45:47
